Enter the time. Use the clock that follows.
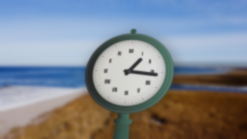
1:16
